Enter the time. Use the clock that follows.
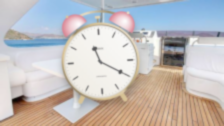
11:20
